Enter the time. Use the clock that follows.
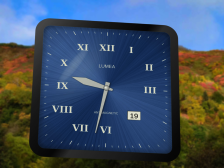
9:32
